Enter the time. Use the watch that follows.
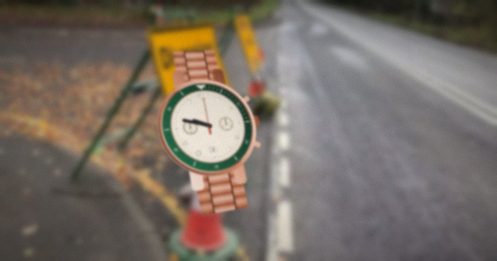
9:48
